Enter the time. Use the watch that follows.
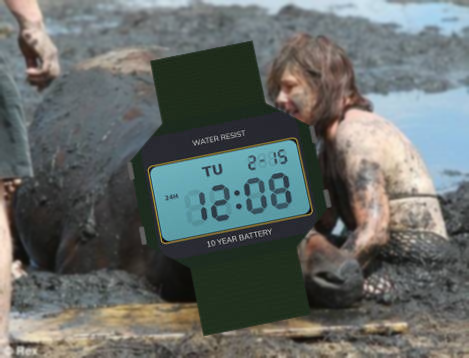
12:08
